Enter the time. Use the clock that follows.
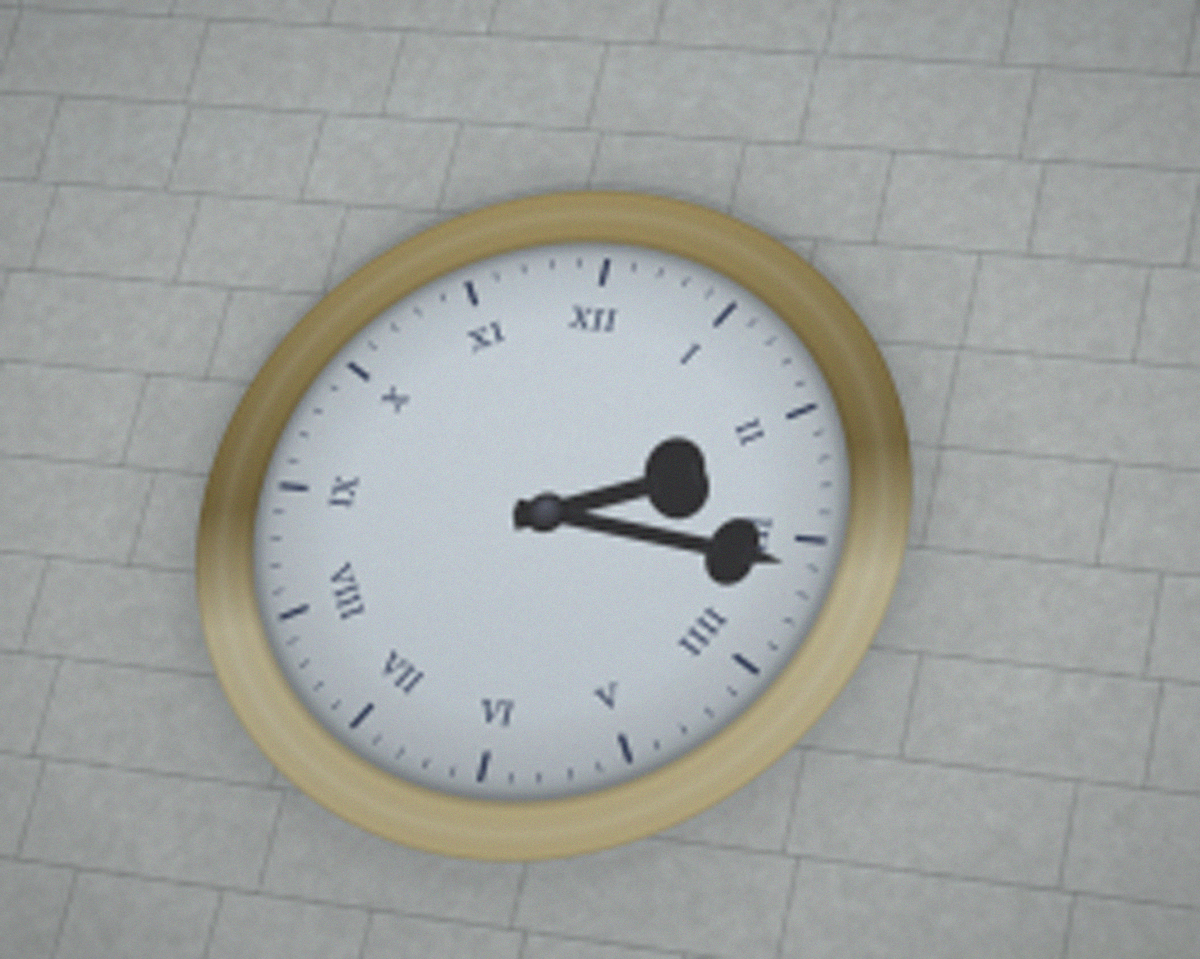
2:16
